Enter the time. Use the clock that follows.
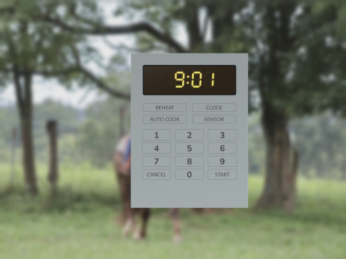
9:01
